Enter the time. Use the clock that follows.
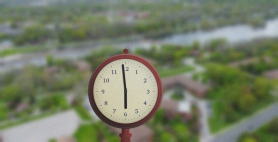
5:59
